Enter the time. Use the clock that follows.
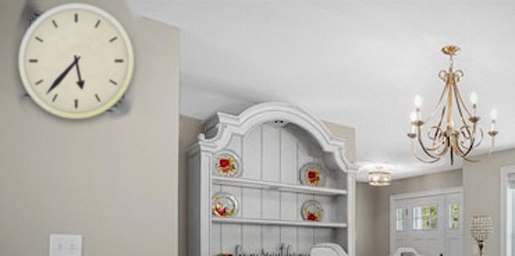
5:37
